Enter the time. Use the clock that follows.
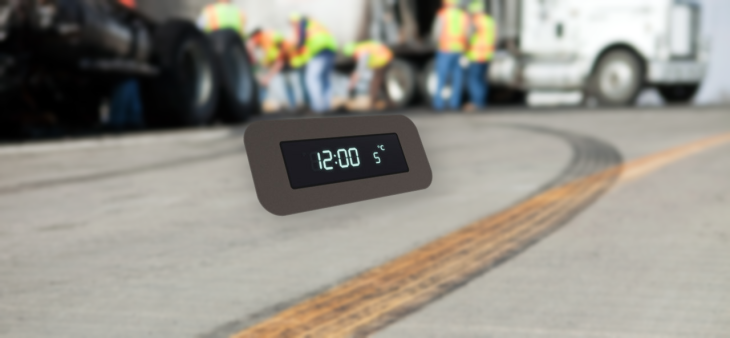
12:00
